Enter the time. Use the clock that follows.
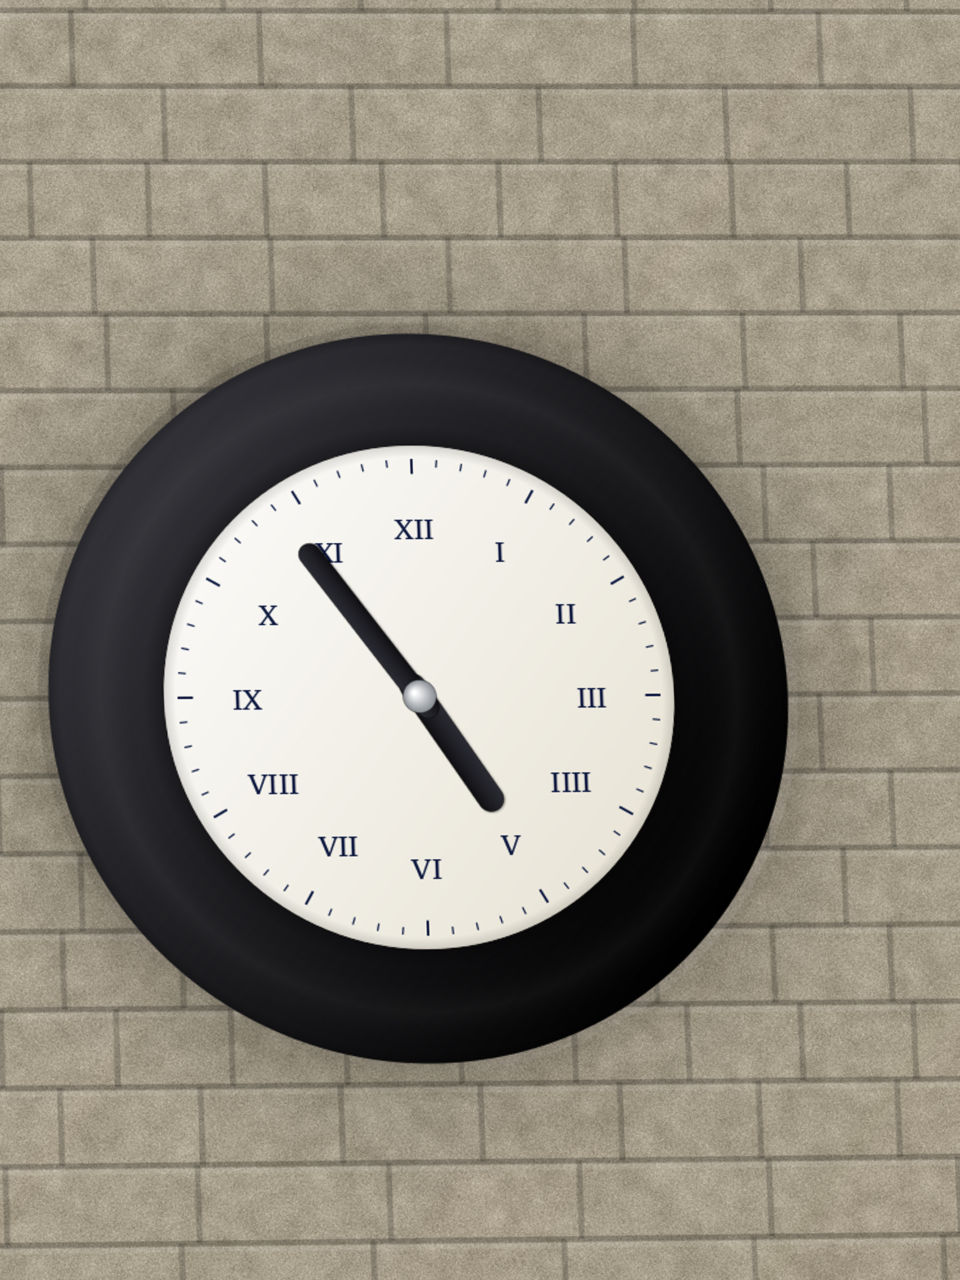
4:54
